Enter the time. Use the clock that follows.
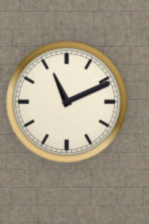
11:11
